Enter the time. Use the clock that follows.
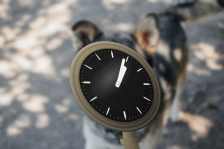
1:04
